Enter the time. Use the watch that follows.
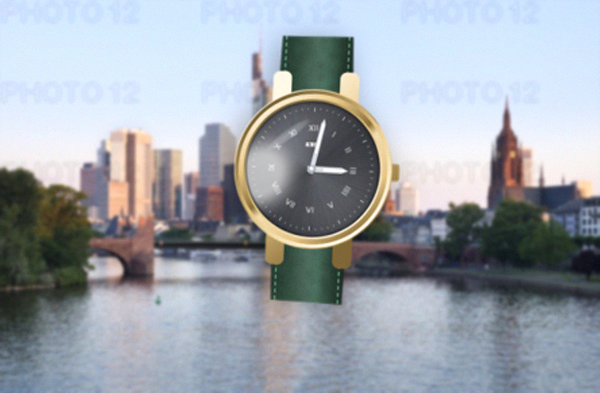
3:02
